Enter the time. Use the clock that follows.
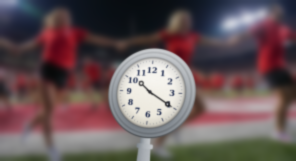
10:20
